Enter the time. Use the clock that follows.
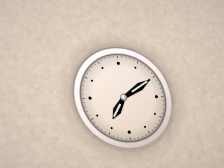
7:10
